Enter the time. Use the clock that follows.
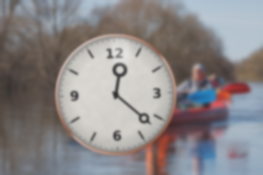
12:22
